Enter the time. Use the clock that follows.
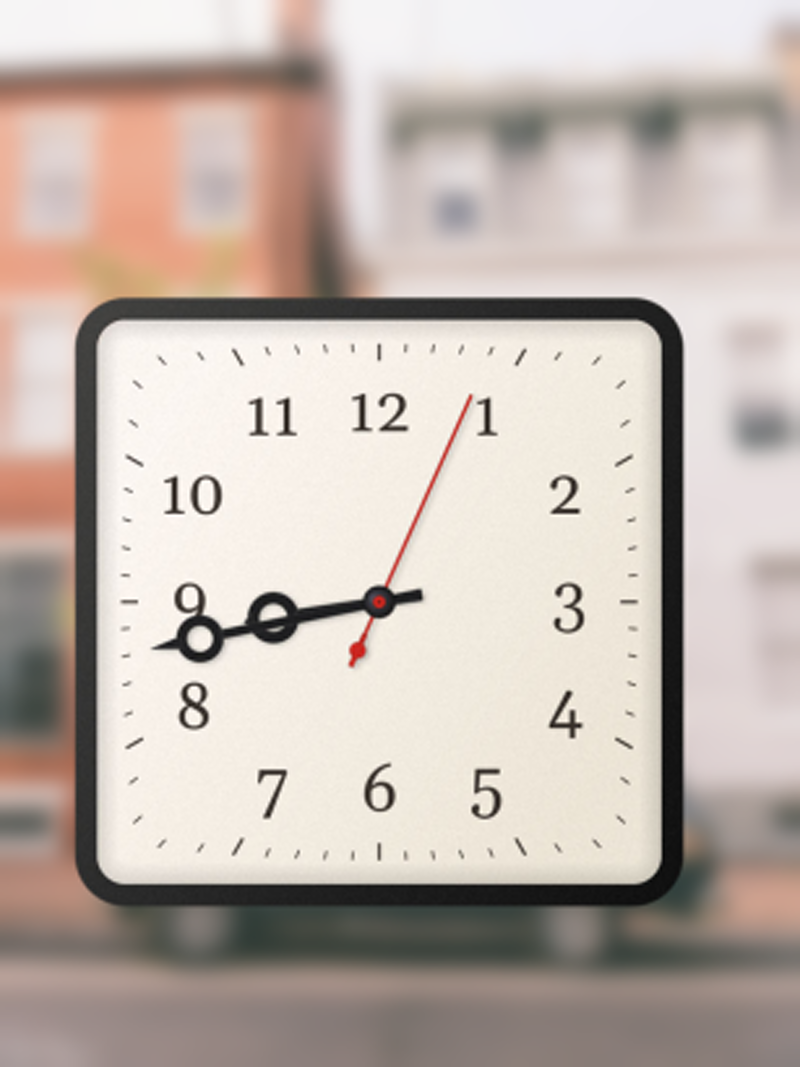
8:43:04
